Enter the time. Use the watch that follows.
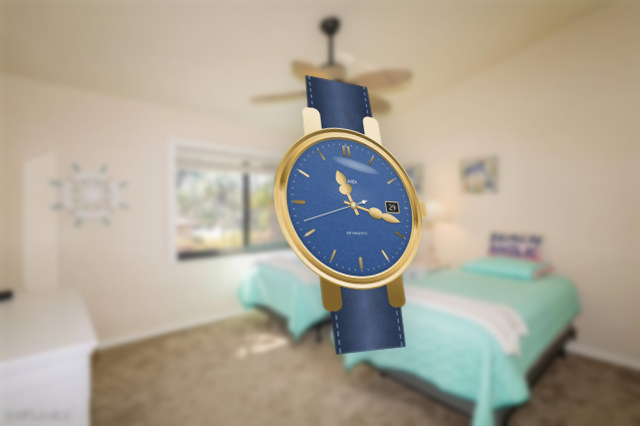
11:17:42
